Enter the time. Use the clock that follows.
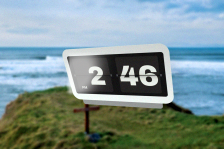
2:46
